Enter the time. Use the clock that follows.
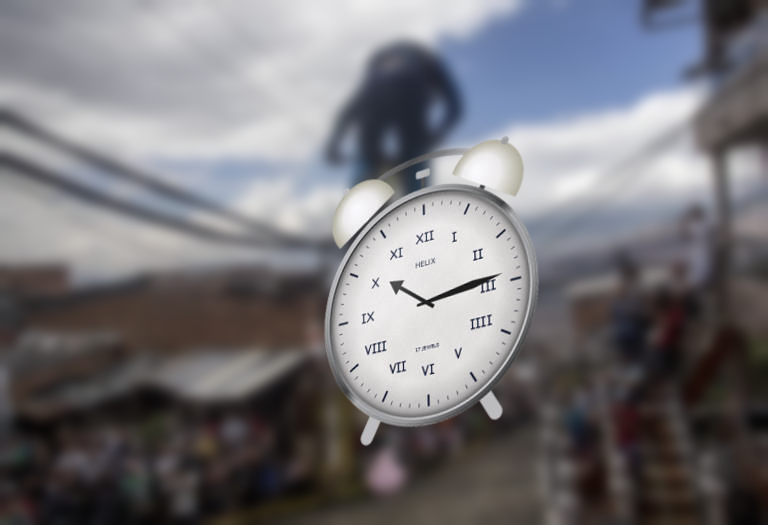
10:14
